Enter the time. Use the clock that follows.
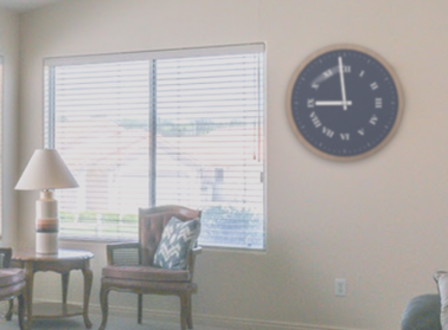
8:59
